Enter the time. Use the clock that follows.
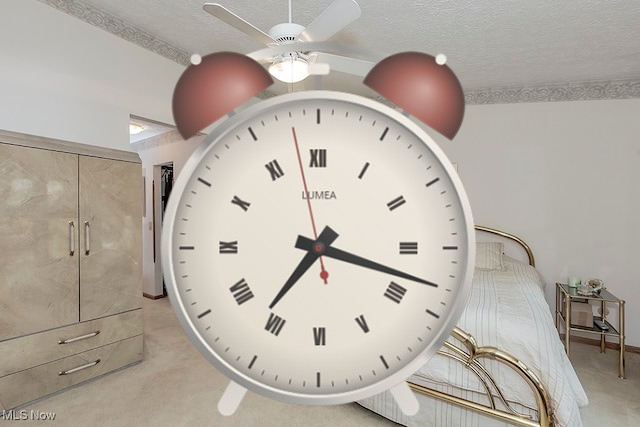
7:17:58
